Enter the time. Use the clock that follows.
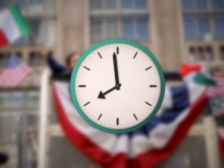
7:59
